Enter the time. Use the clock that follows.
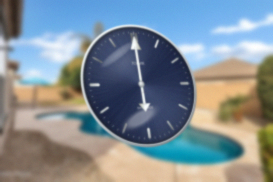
6:00
